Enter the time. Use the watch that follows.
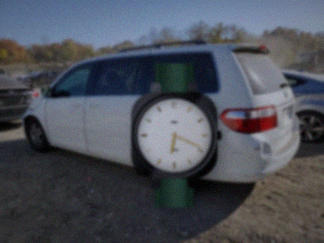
6:19
